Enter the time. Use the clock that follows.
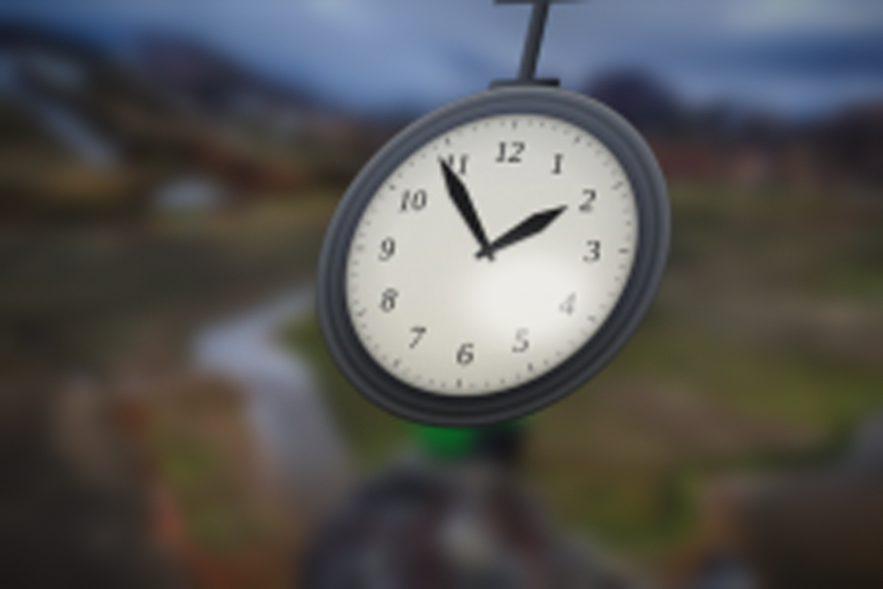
1:54
